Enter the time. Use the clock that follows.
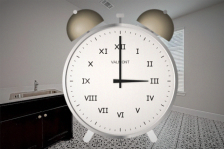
3:00
